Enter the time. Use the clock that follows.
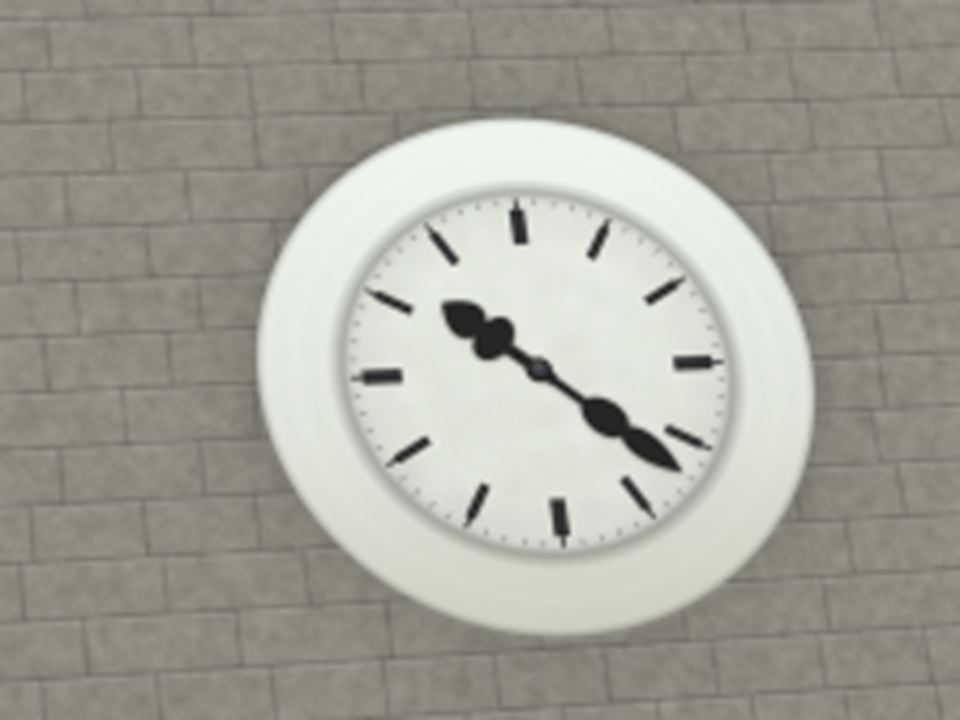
10:22
